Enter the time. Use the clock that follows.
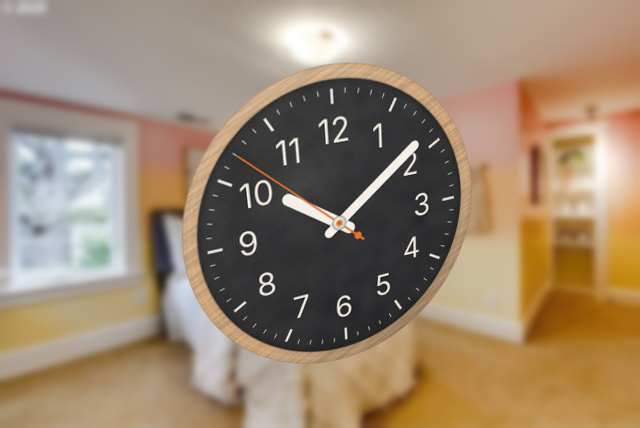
10:08:52
